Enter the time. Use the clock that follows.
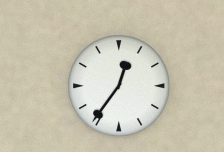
12:36
